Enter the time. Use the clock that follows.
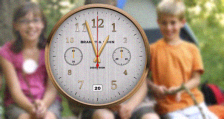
12:57
